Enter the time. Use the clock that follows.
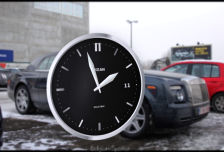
1:57
